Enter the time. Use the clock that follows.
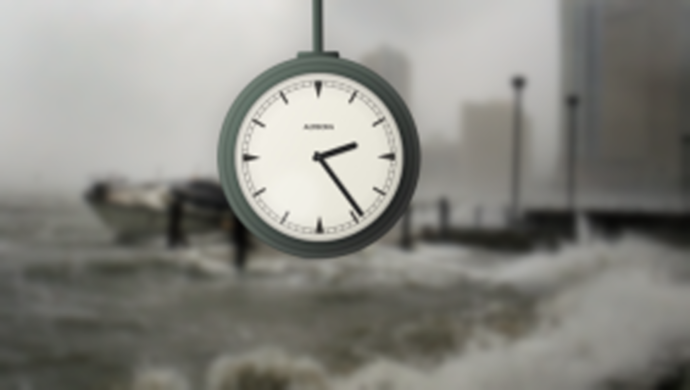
2:24
